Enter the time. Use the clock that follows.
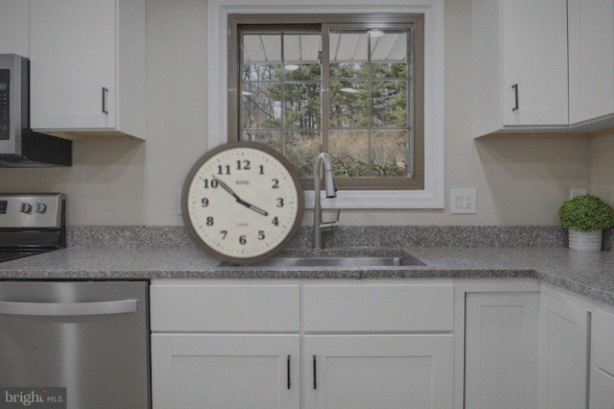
3:52
